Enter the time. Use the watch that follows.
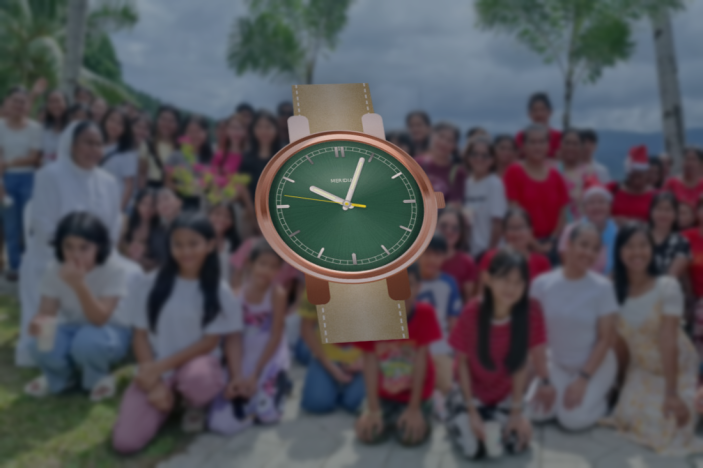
10:03:47
